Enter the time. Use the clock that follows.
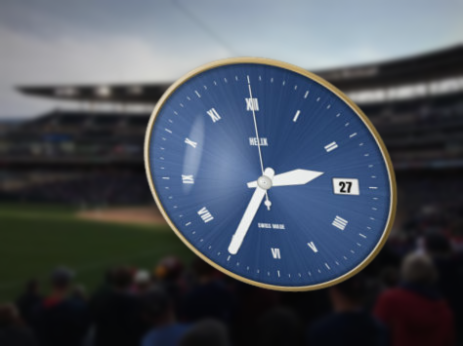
2:35:00
